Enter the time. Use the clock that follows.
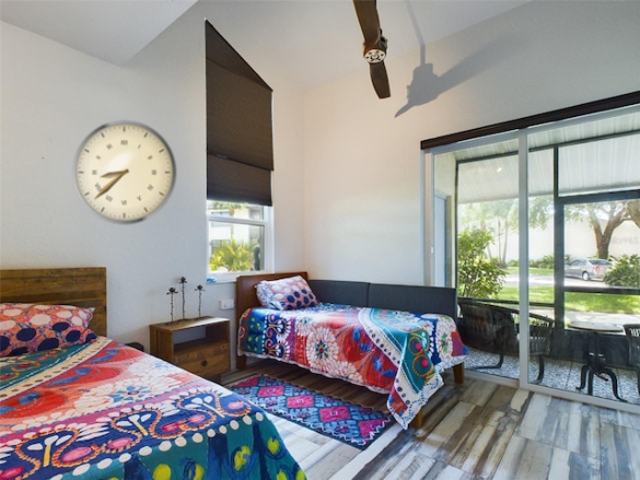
8:38
